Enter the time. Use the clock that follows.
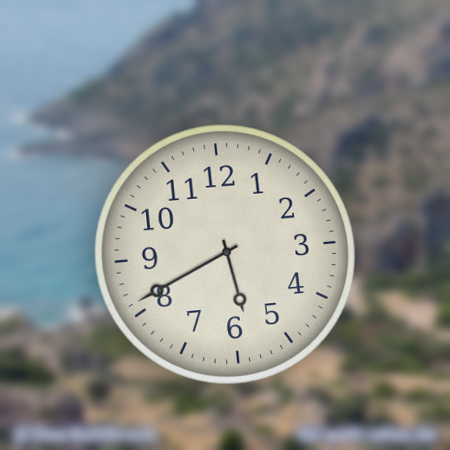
5:41
